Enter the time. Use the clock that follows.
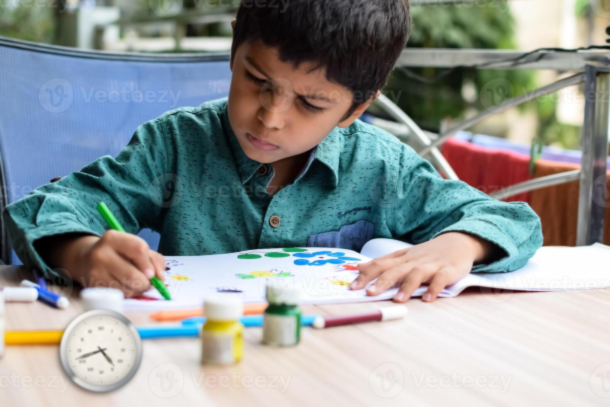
4:42
